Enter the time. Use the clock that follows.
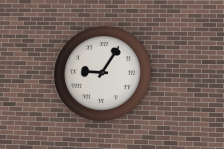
9:05
